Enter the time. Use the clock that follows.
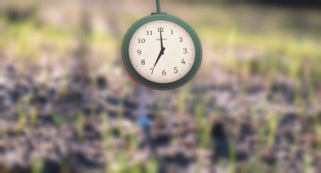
7:00
